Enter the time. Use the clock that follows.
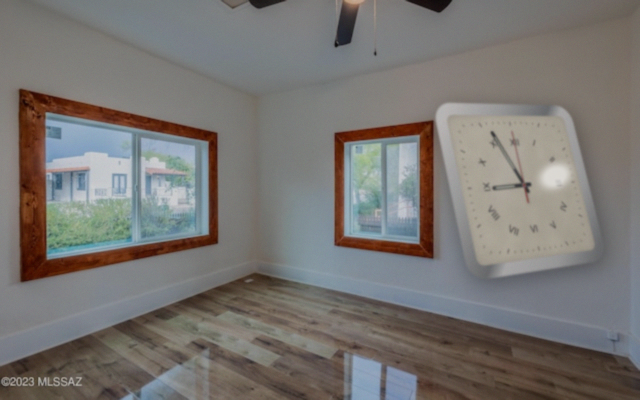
8:56:00
